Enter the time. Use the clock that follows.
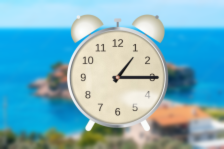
1:15
